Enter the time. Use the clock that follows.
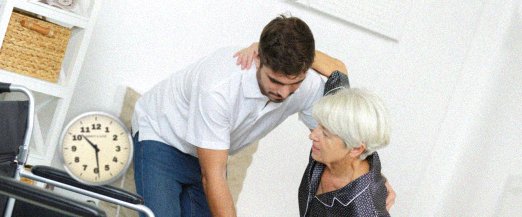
10:29
